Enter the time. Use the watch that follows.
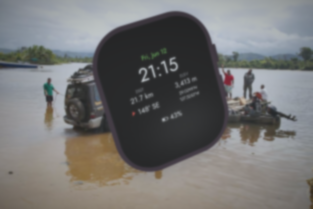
21:15
